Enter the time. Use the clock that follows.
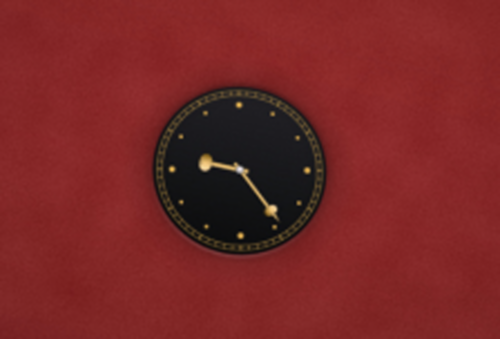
9:24
